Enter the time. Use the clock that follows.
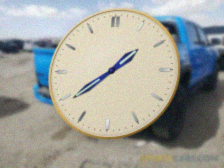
1:39
